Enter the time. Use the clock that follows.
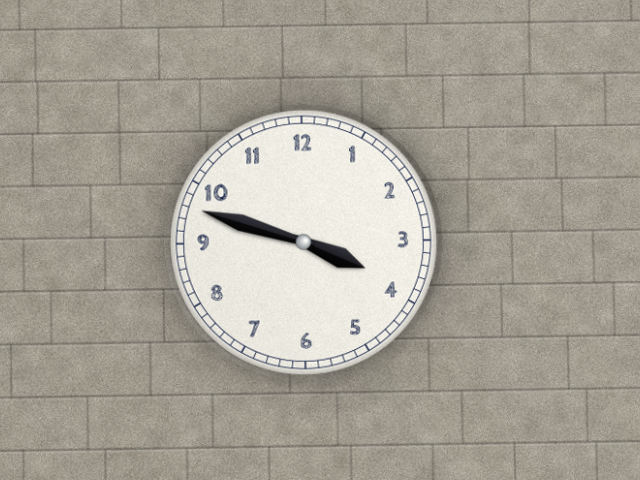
3:48
